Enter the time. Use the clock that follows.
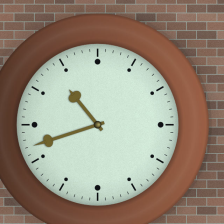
10:42
